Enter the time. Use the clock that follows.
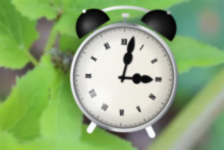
3:02
